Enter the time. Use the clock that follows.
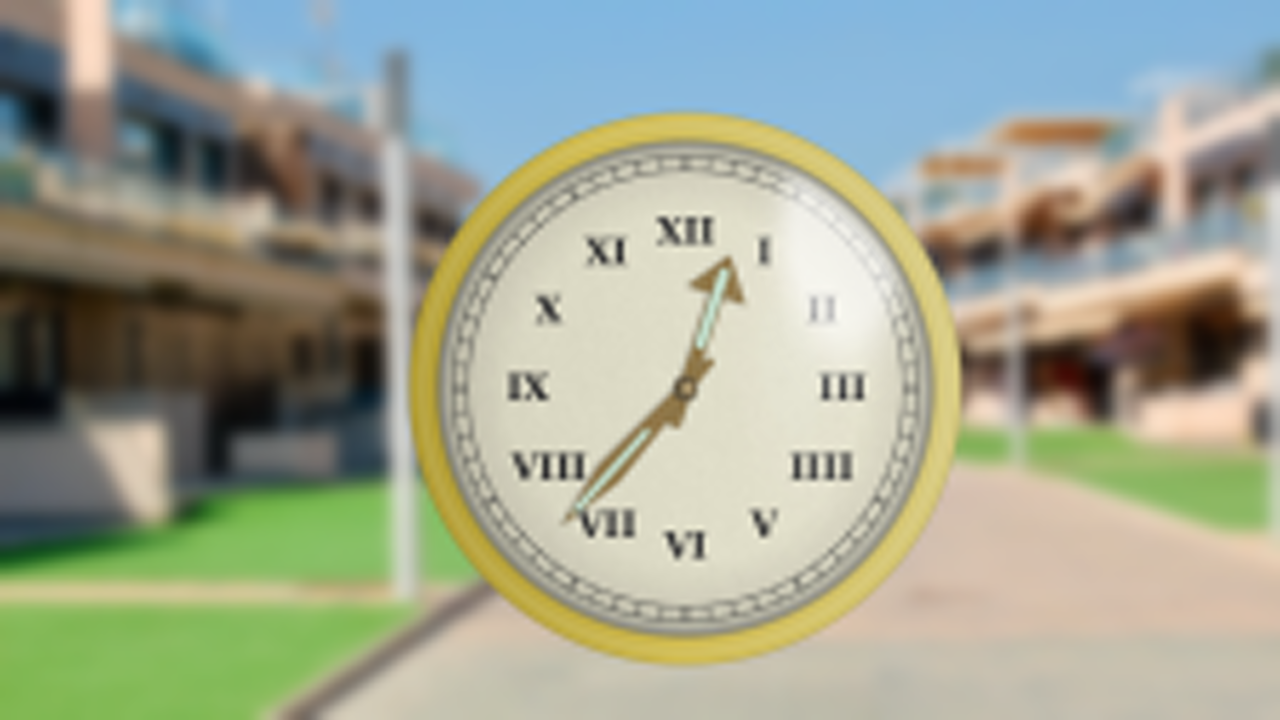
12:37
